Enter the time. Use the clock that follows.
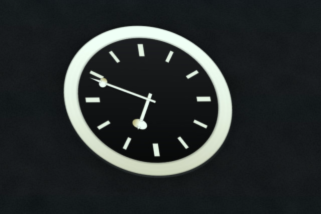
6:49
